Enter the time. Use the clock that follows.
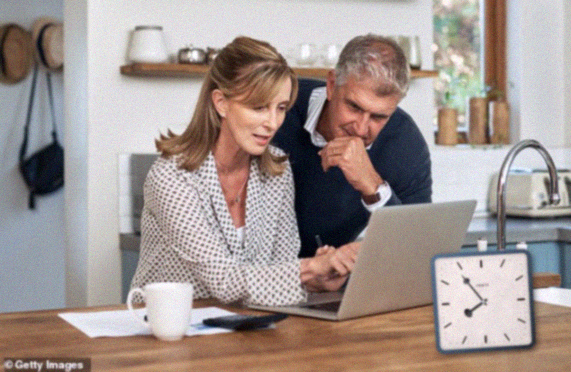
7:54
